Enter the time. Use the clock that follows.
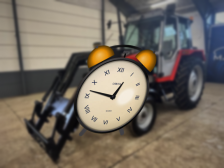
12:47
